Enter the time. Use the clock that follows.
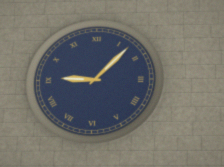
9:07
